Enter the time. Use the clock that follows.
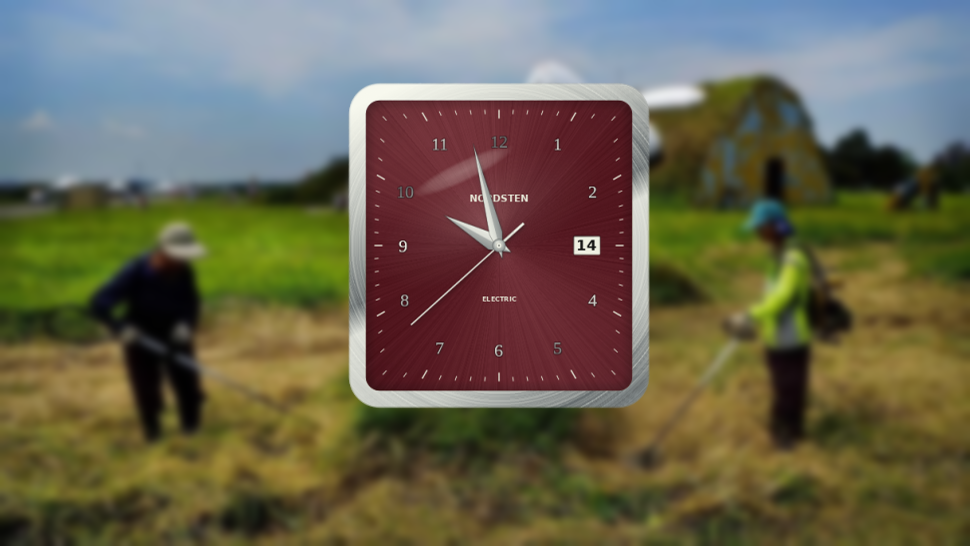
9:57:38
